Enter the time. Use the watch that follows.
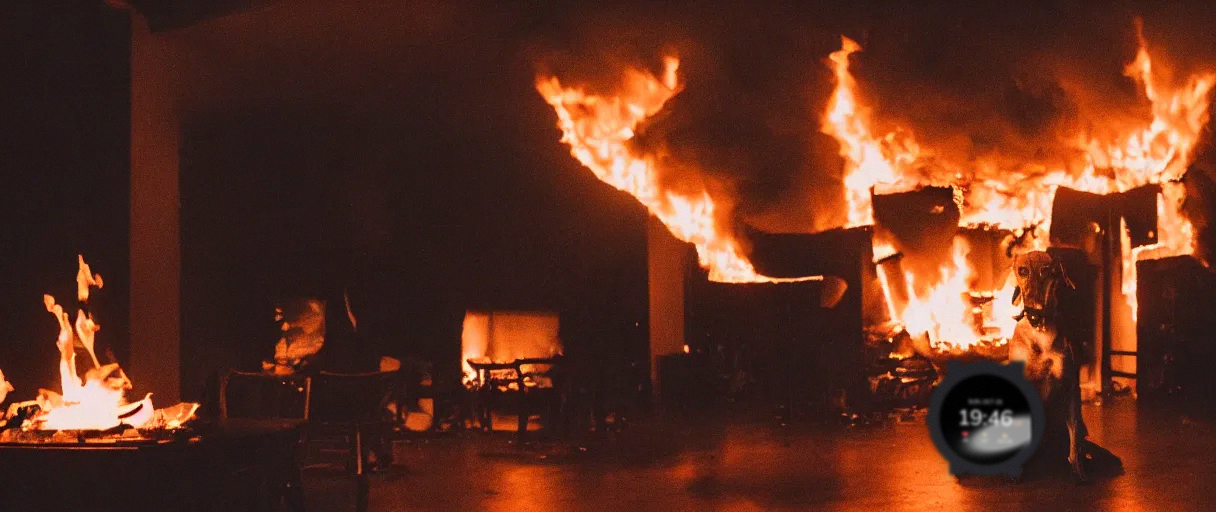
19:46
